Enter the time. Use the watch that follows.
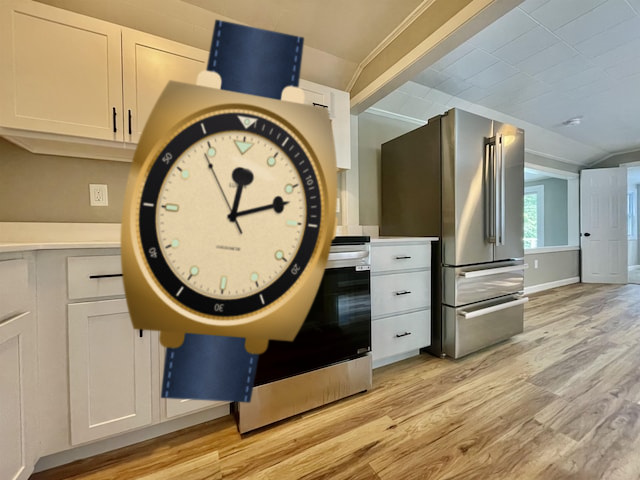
12:11:54
